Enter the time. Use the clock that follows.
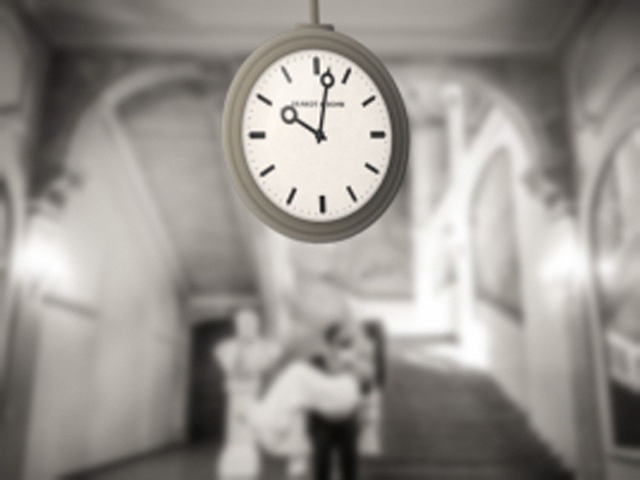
10:02
